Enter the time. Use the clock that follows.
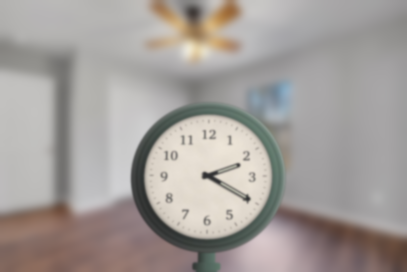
2:20
